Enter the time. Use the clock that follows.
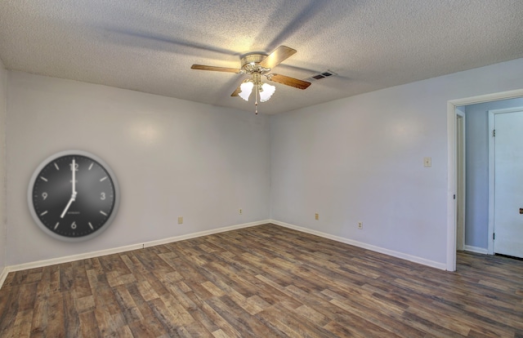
7:00
